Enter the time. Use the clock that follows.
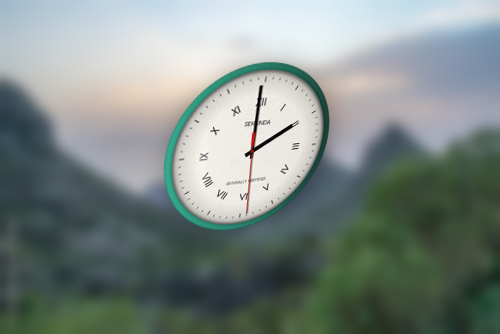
1:59:29
